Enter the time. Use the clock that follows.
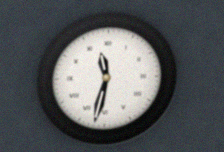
11:32
